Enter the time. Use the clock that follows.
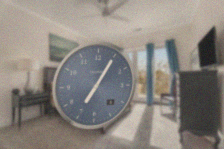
7:05
